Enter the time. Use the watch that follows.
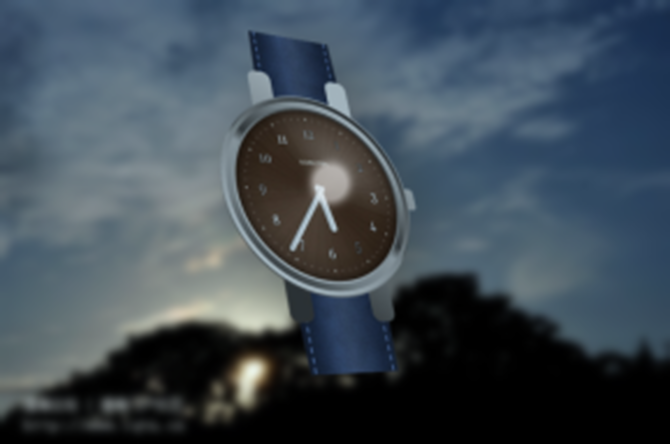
5:36
